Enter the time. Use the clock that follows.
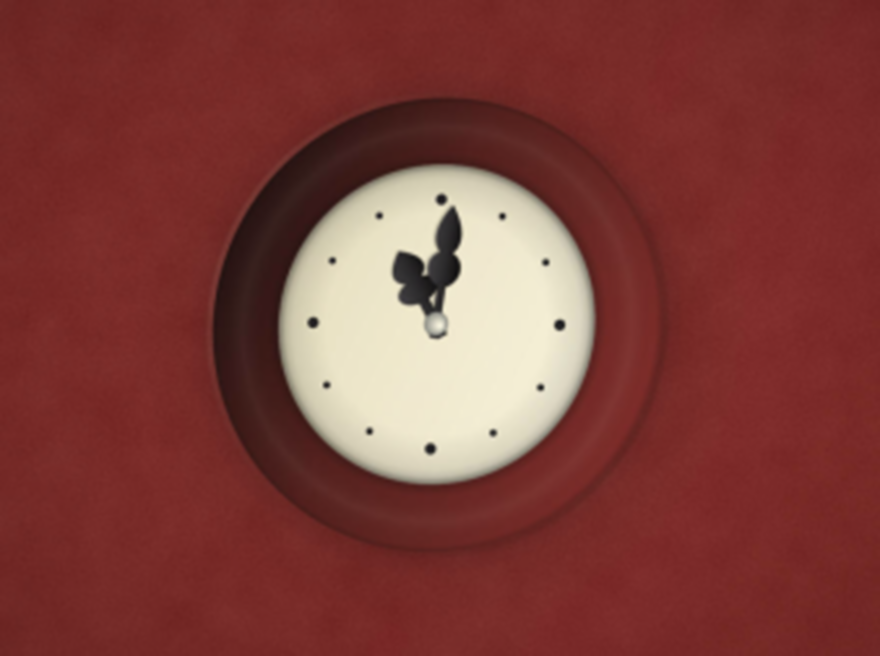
11:01
